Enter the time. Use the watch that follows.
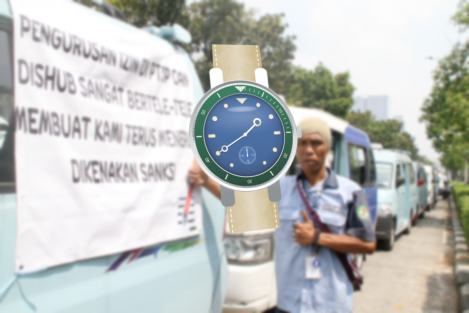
1:40
